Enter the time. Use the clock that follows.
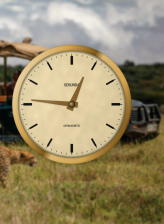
12:46
